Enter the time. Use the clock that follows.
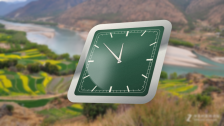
11:52
